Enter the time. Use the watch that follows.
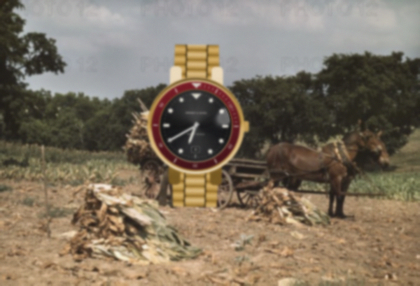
6:40
